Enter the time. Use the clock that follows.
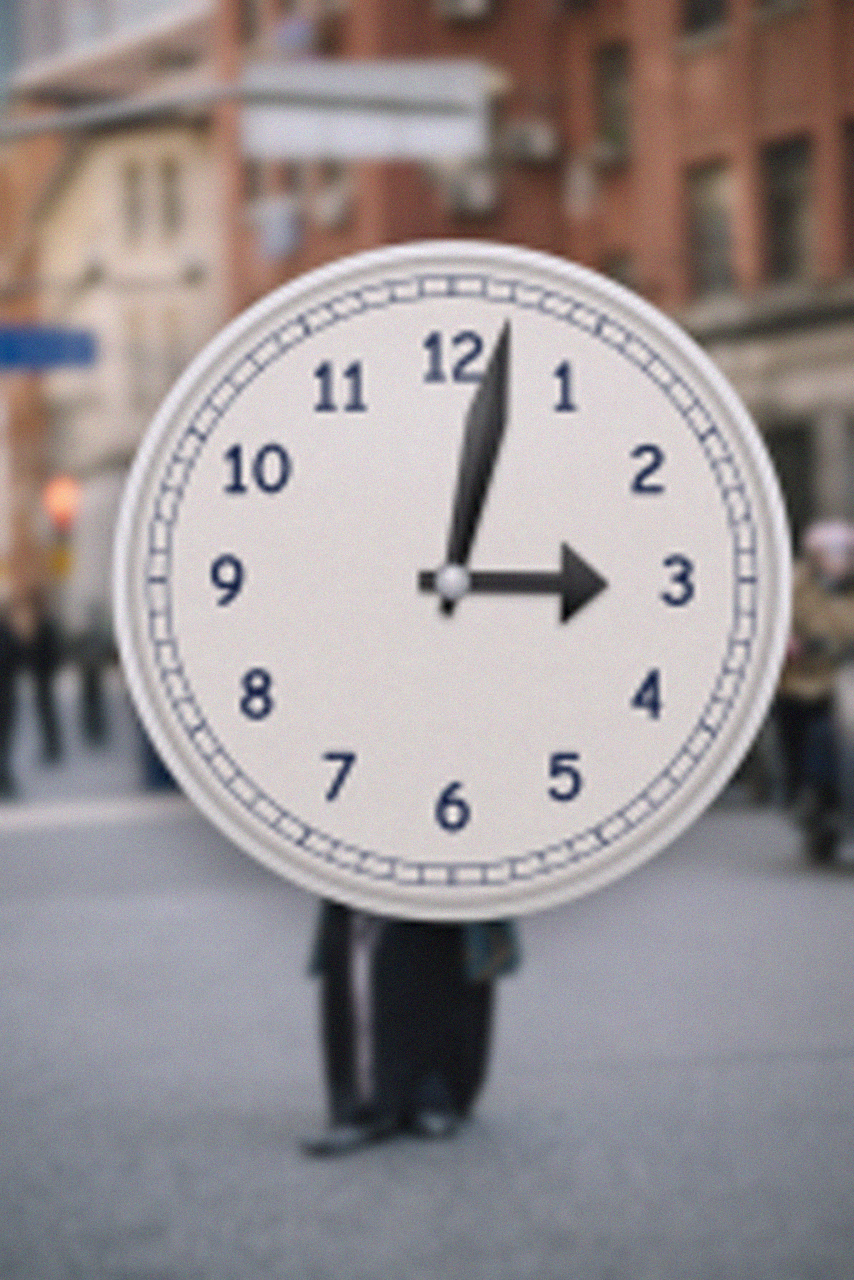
3:02
